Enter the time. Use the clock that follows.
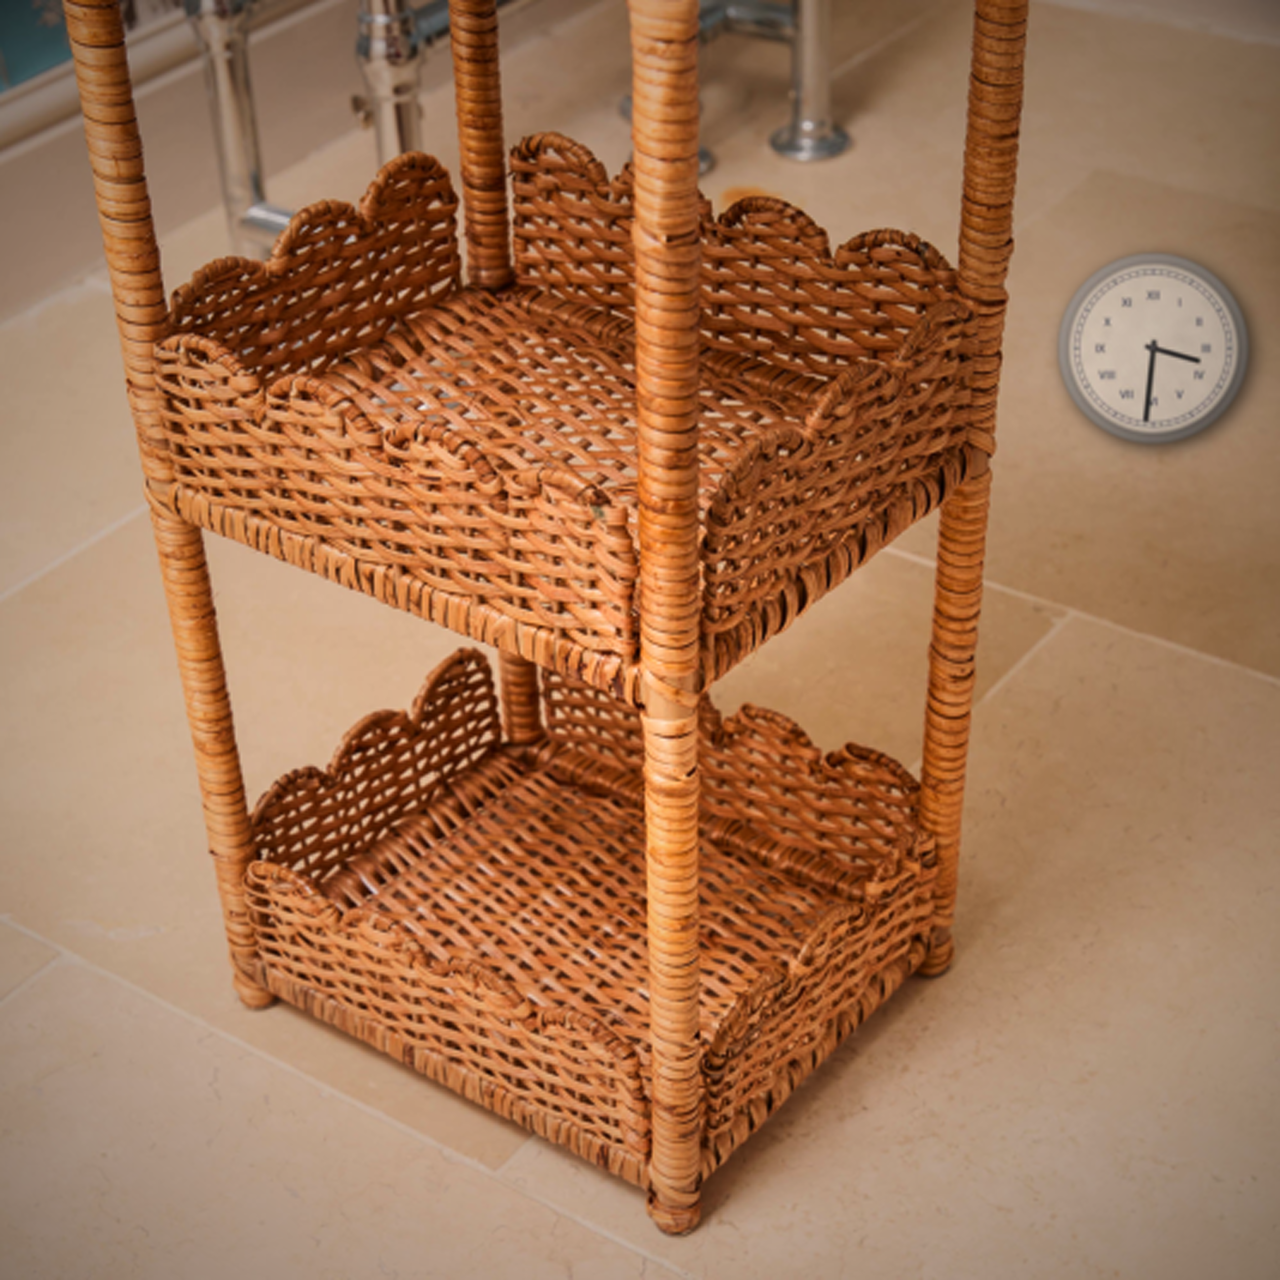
3:31
